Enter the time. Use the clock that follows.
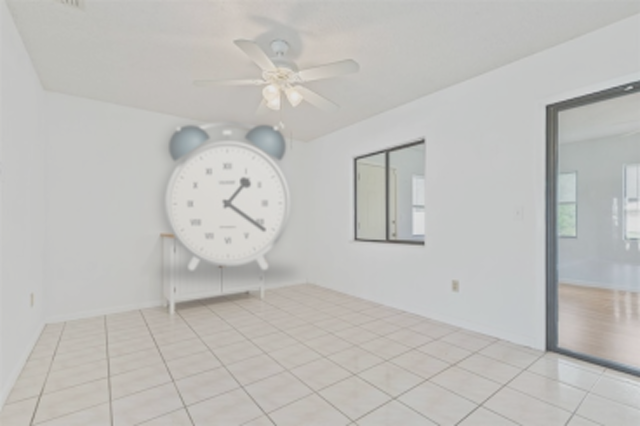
1:21
